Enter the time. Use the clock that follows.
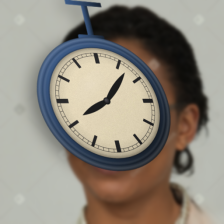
8:07
